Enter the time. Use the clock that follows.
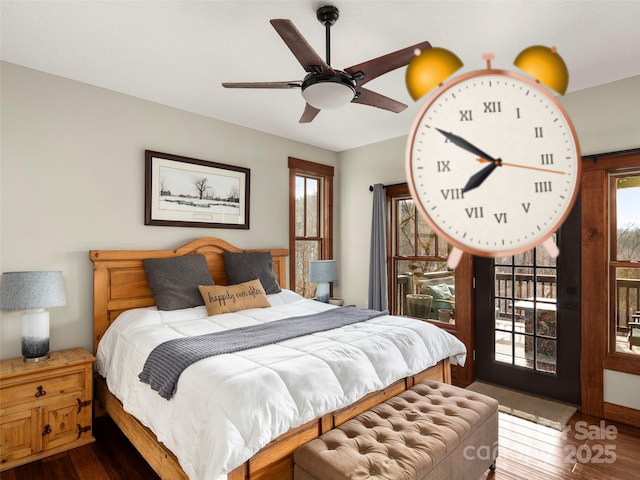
7:50:17
